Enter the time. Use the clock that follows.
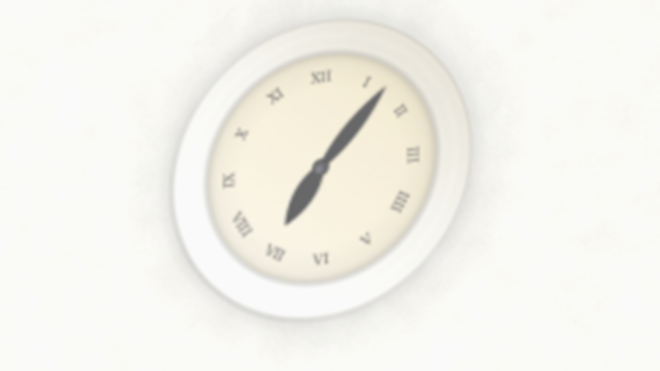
7:07
